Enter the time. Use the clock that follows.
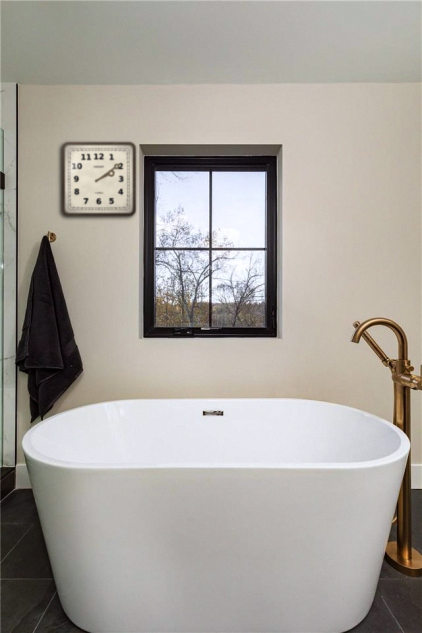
2:09
